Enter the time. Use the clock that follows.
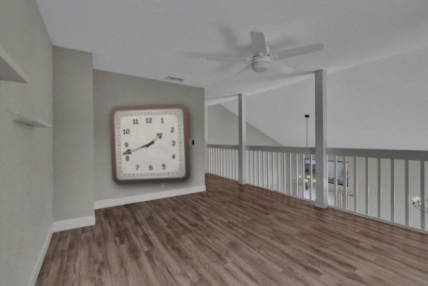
1:42
